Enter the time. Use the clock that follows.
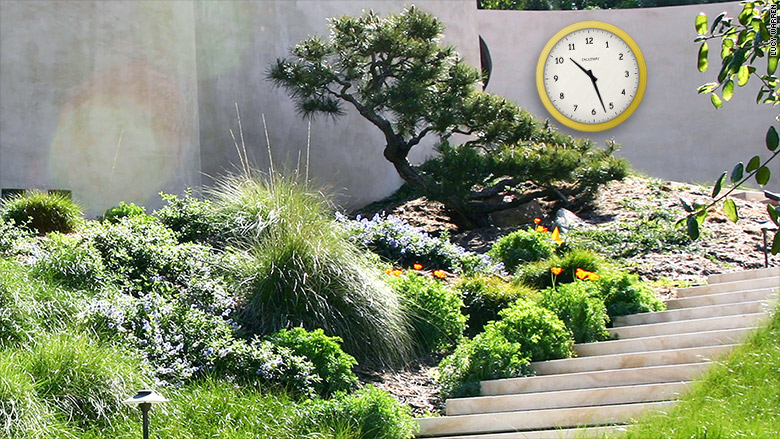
10:27
